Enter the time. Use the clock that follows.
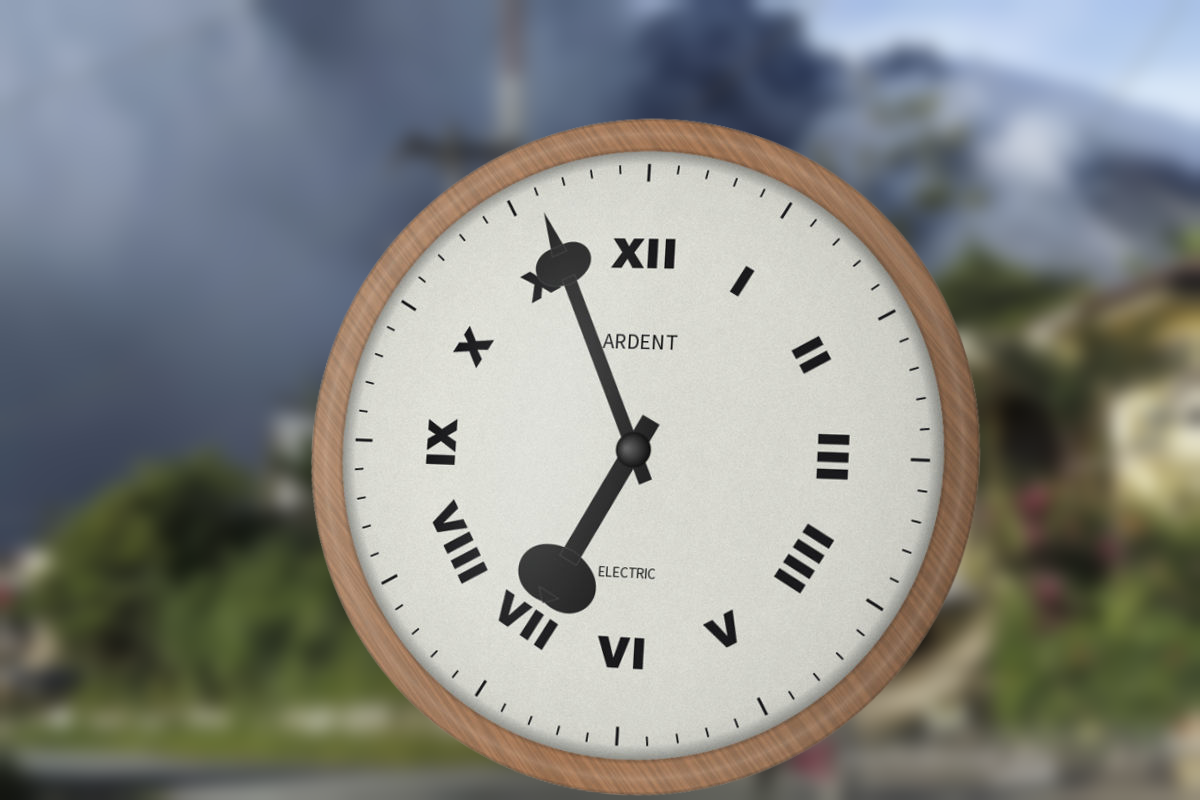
6:56
